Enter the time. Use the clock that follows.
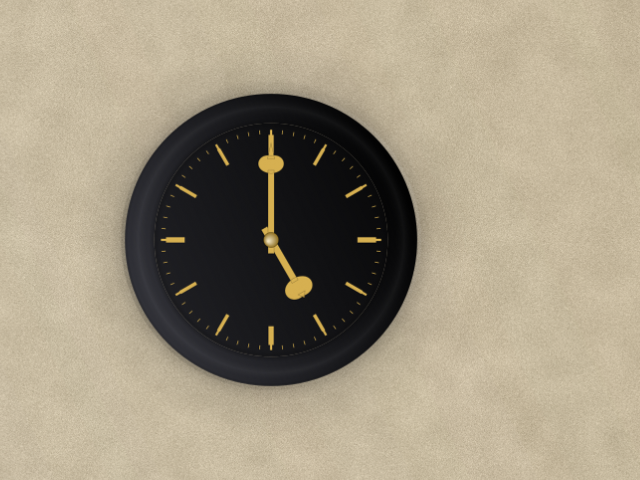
5:00
